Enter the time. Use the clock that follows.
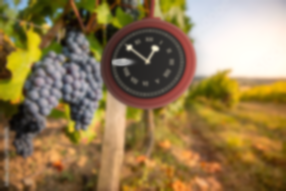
12:51
